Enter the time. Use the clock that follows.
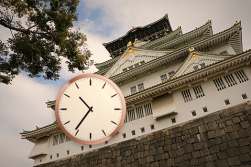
10:36
